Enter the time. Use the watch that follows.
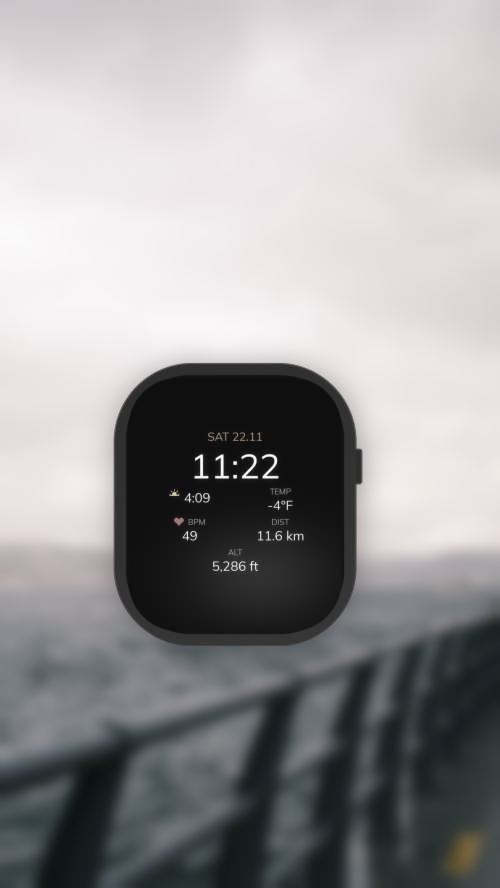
11:22
